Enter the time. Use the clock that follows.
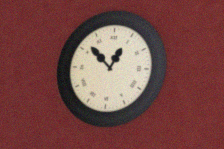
12:52
